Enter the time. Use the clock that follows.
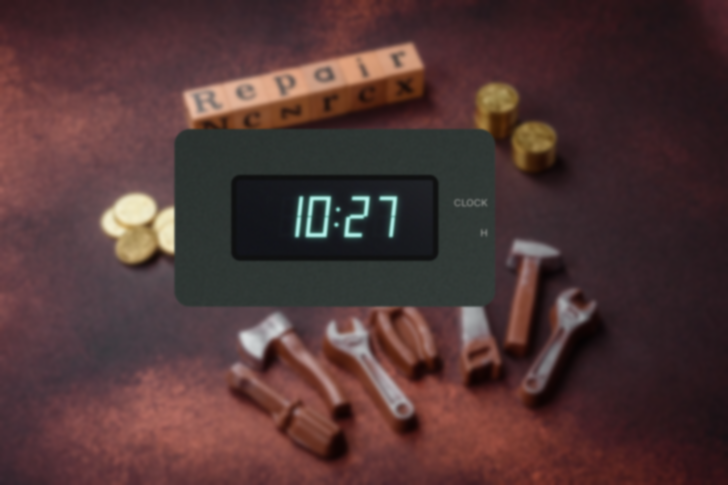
10:27
